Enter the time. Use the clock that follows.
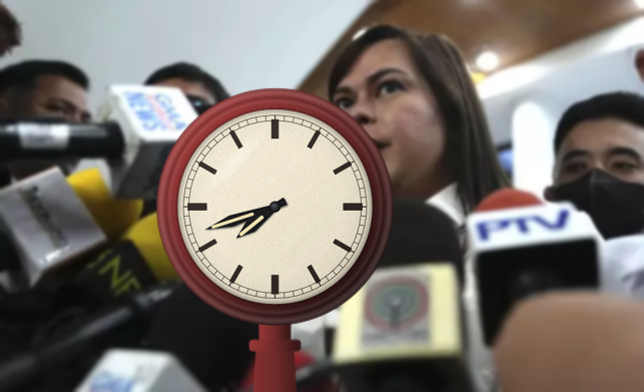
7:42
